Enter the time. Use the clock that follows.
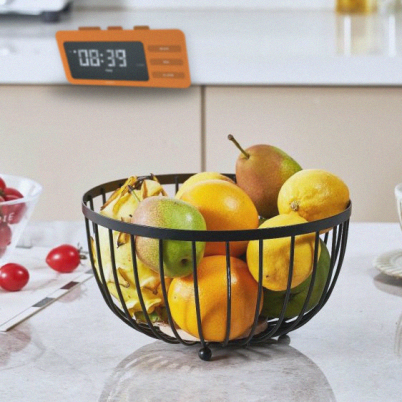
8:39
